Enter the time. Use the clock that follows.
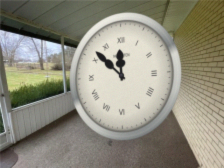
11:52
